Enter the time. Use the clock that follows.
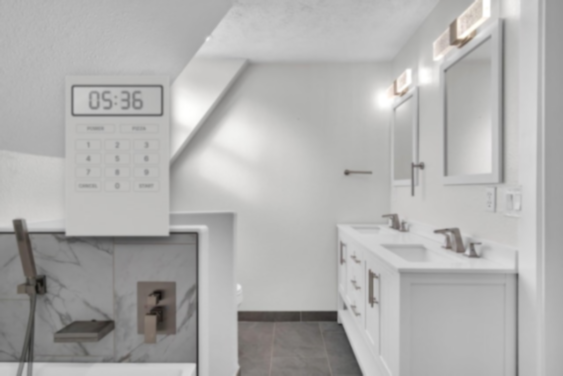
5:36
